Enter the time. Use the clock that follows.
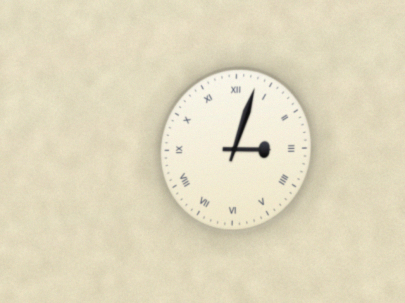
3:03
